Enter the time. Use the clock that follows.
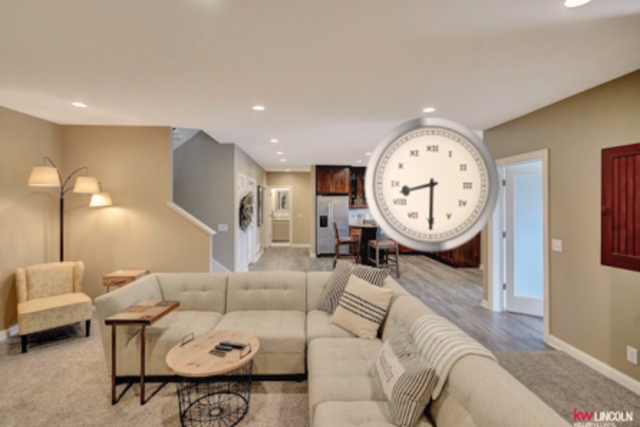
8:30
